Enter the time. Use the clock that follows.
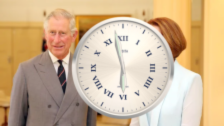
5:58
